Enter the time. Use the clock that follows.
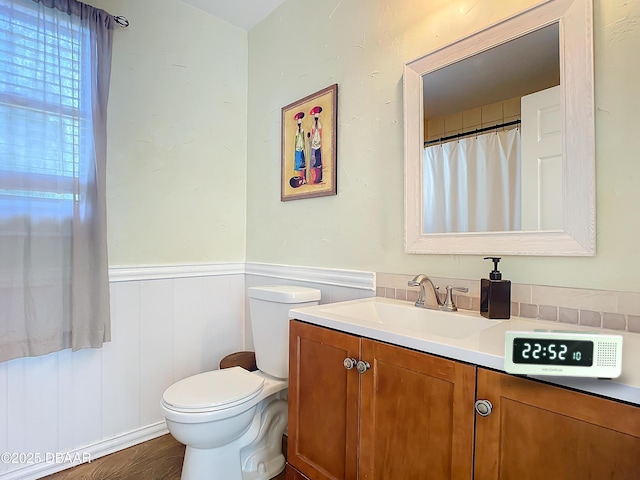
22:52
